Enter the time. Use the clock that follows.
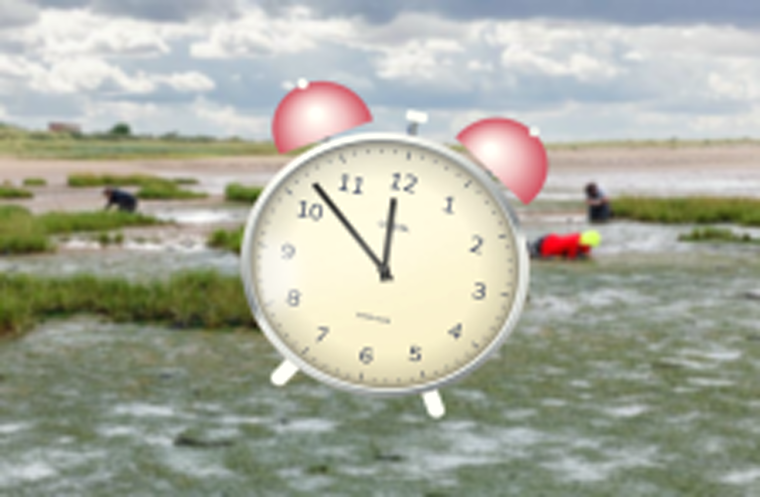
11:52
